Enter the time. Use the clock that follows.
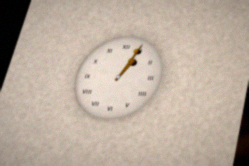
1:04
